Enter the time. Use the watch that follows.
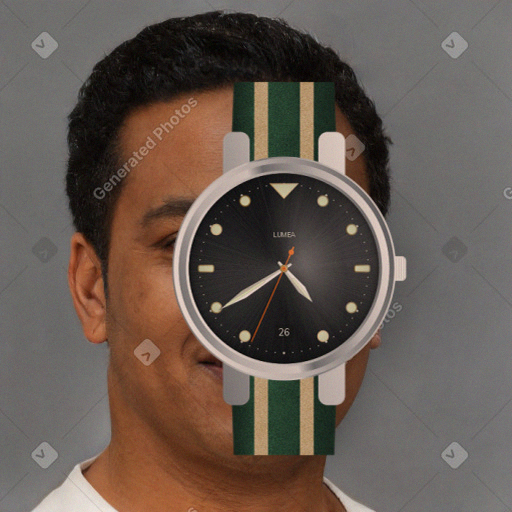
4:39:34
